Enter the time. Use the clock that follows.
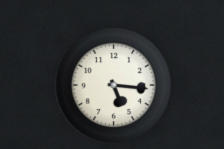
5:16
